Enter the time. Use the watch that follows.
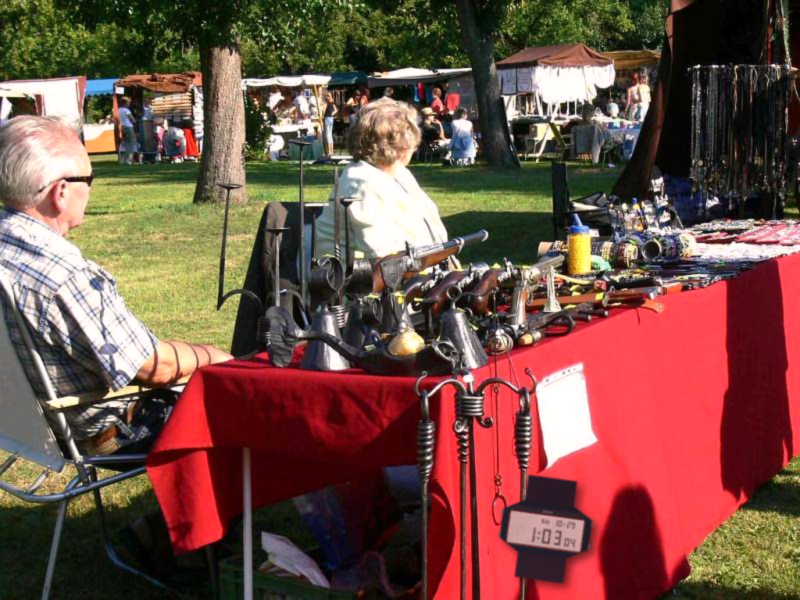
1:03
